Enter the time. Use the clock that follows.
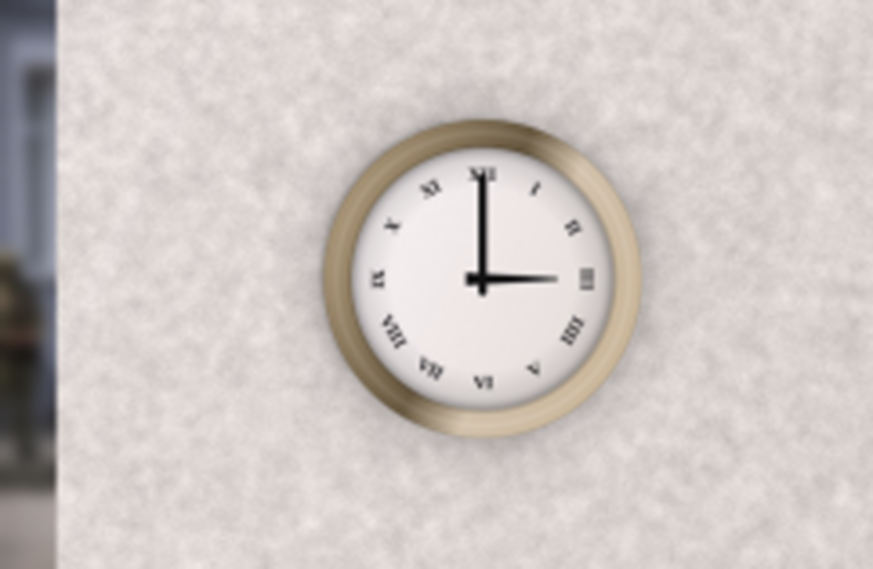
3:00
